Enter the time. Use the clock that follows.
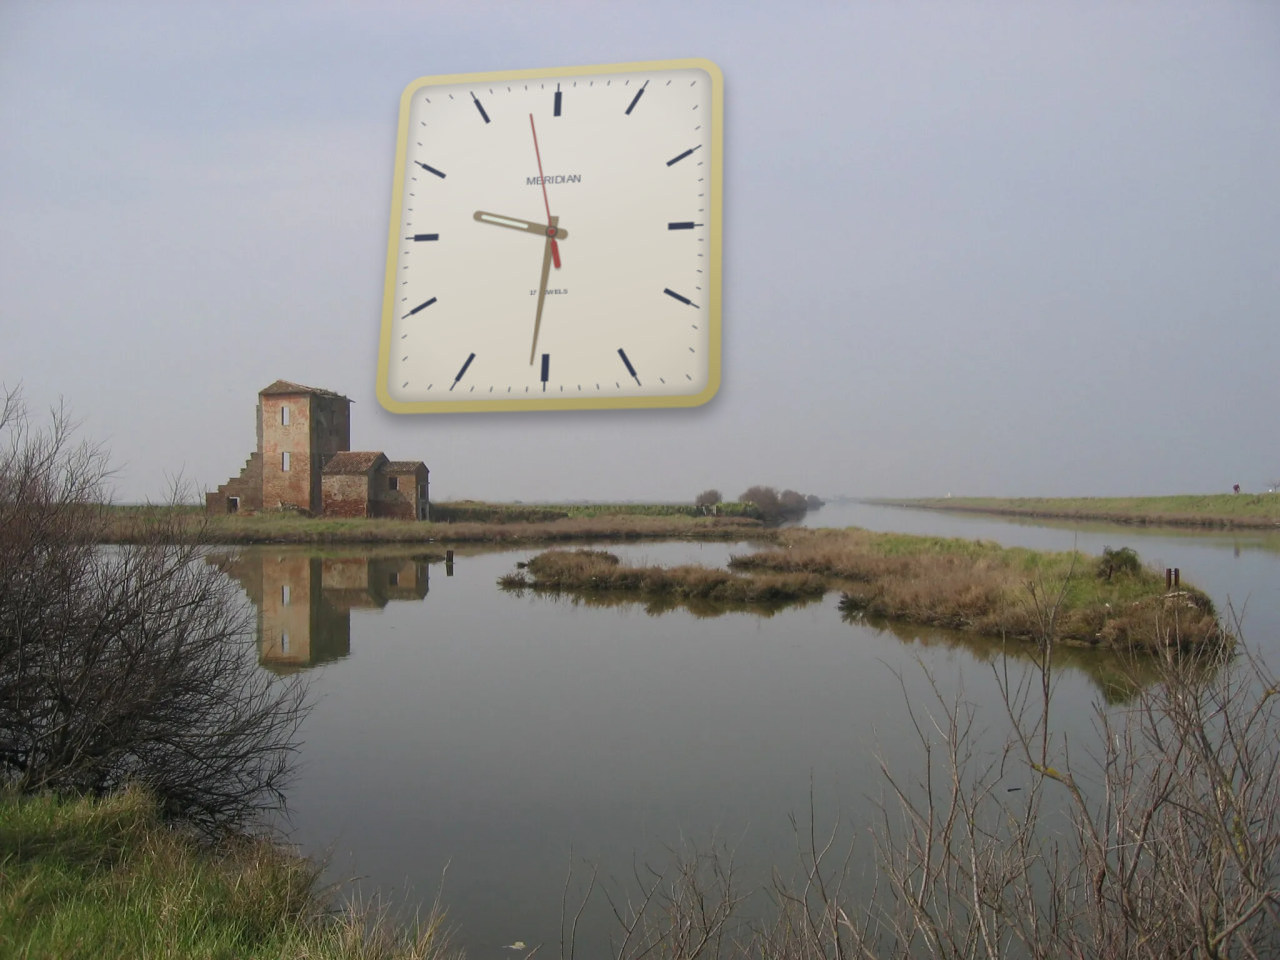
9:30:58
